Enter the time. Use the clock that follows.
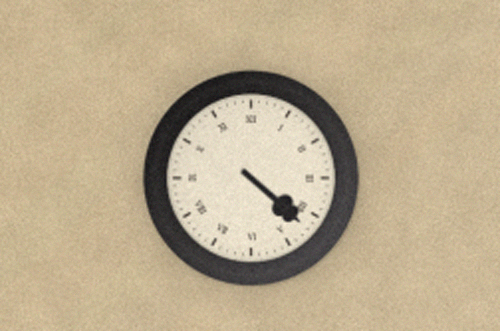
4:22
